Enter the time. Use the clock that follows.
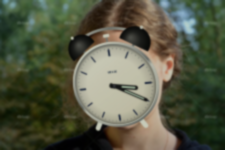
3:20
